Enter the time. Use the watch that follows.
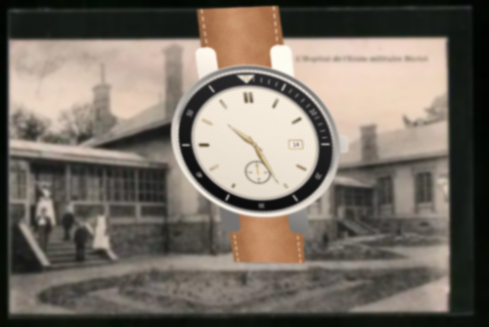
10:26
